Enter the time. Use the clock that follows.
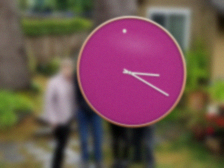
3:21
